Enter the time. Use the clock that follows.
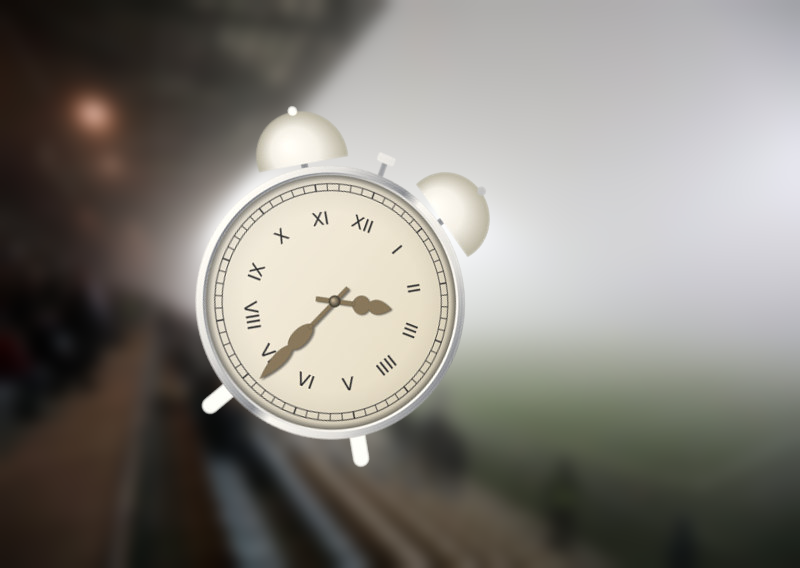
2:34
